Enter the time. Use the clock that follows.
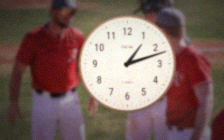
1:12
